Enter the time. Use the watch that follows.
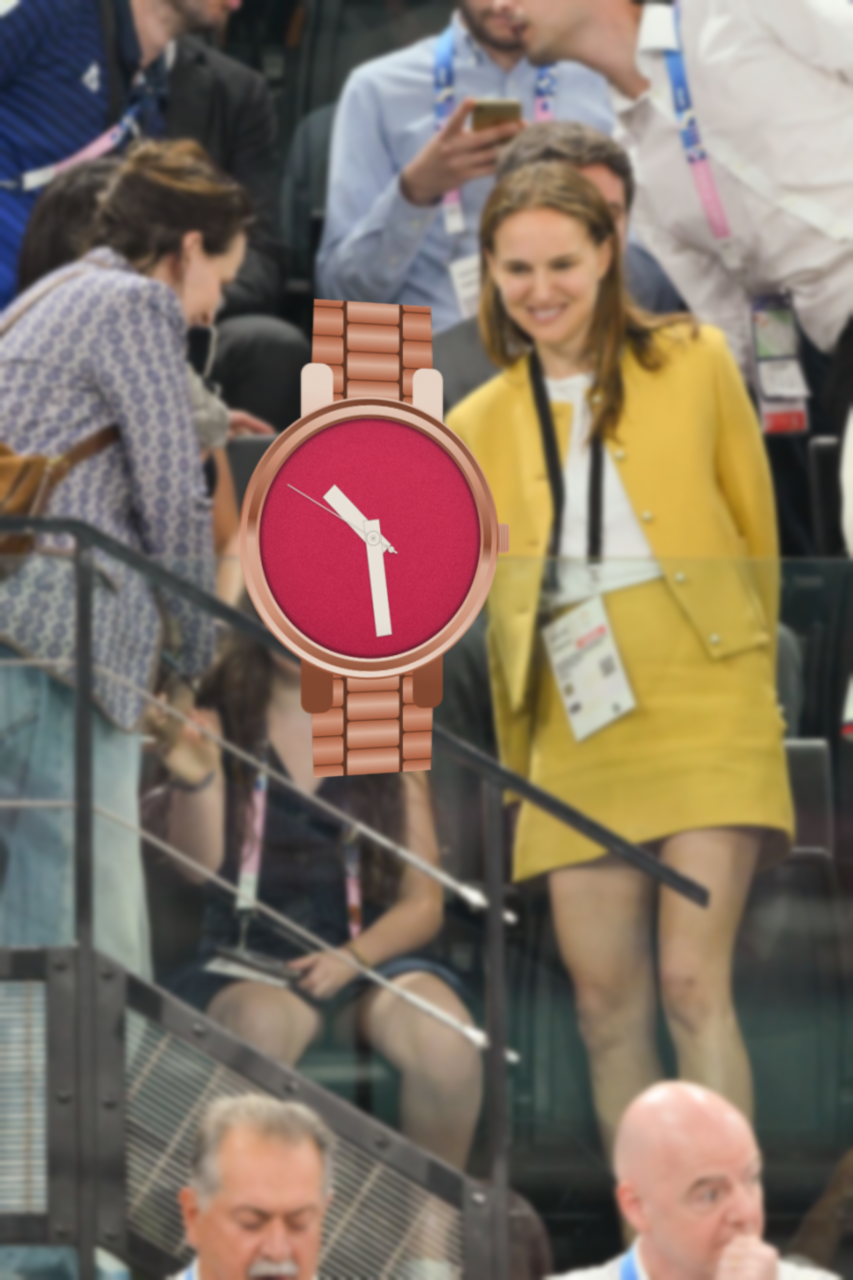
10:28:50
